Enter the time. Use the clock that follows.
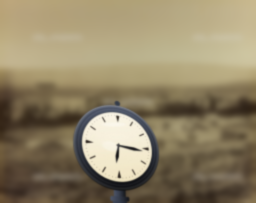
6:16
